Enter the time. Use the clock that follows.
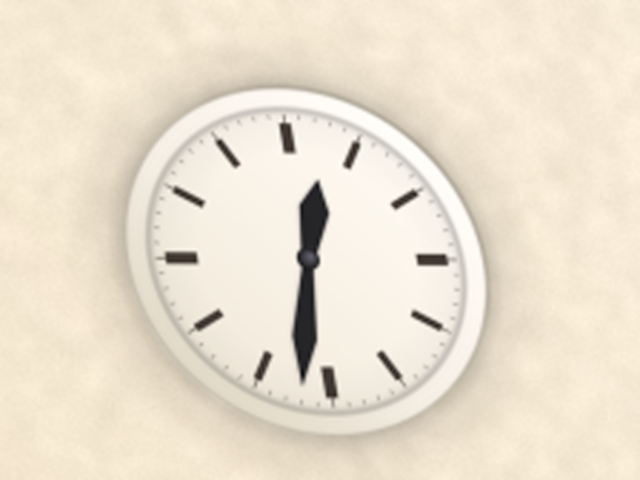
12:32
